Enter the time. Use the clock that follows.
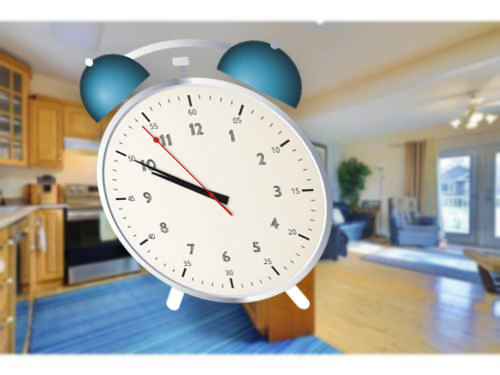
9:49:54
